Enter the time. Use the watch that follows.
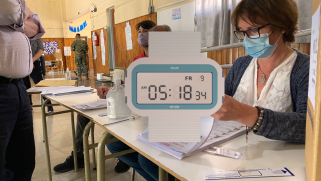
5:18:34
